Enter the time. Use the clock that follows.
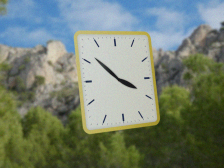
3:52
